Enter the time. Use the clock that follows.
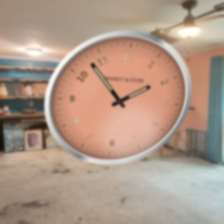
1:53
